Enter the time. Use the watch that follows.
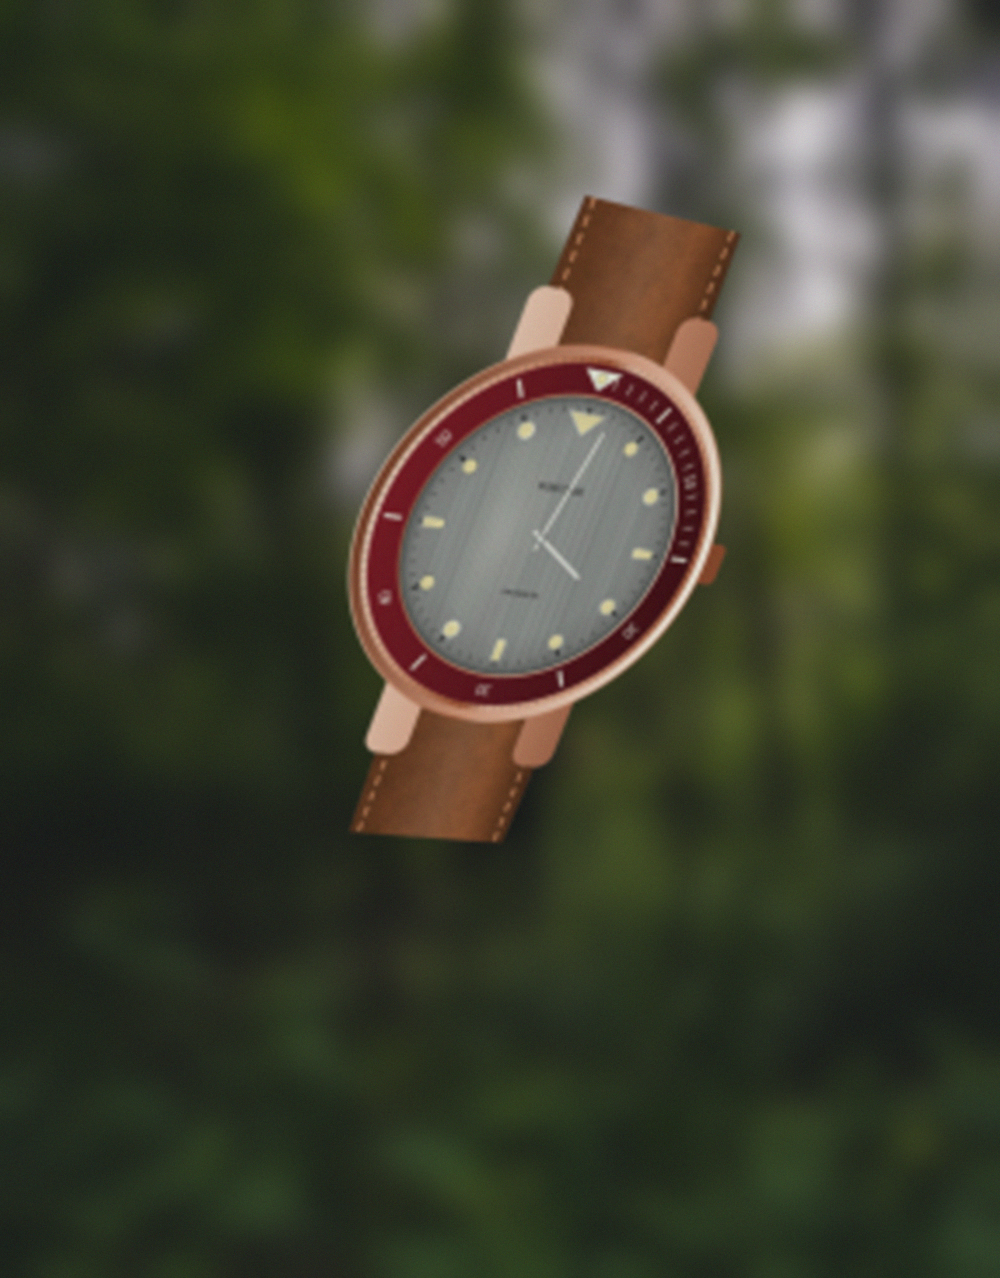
4:02
